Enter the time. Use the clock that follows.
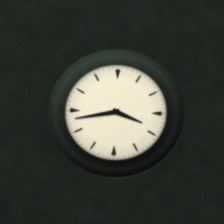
3:43
